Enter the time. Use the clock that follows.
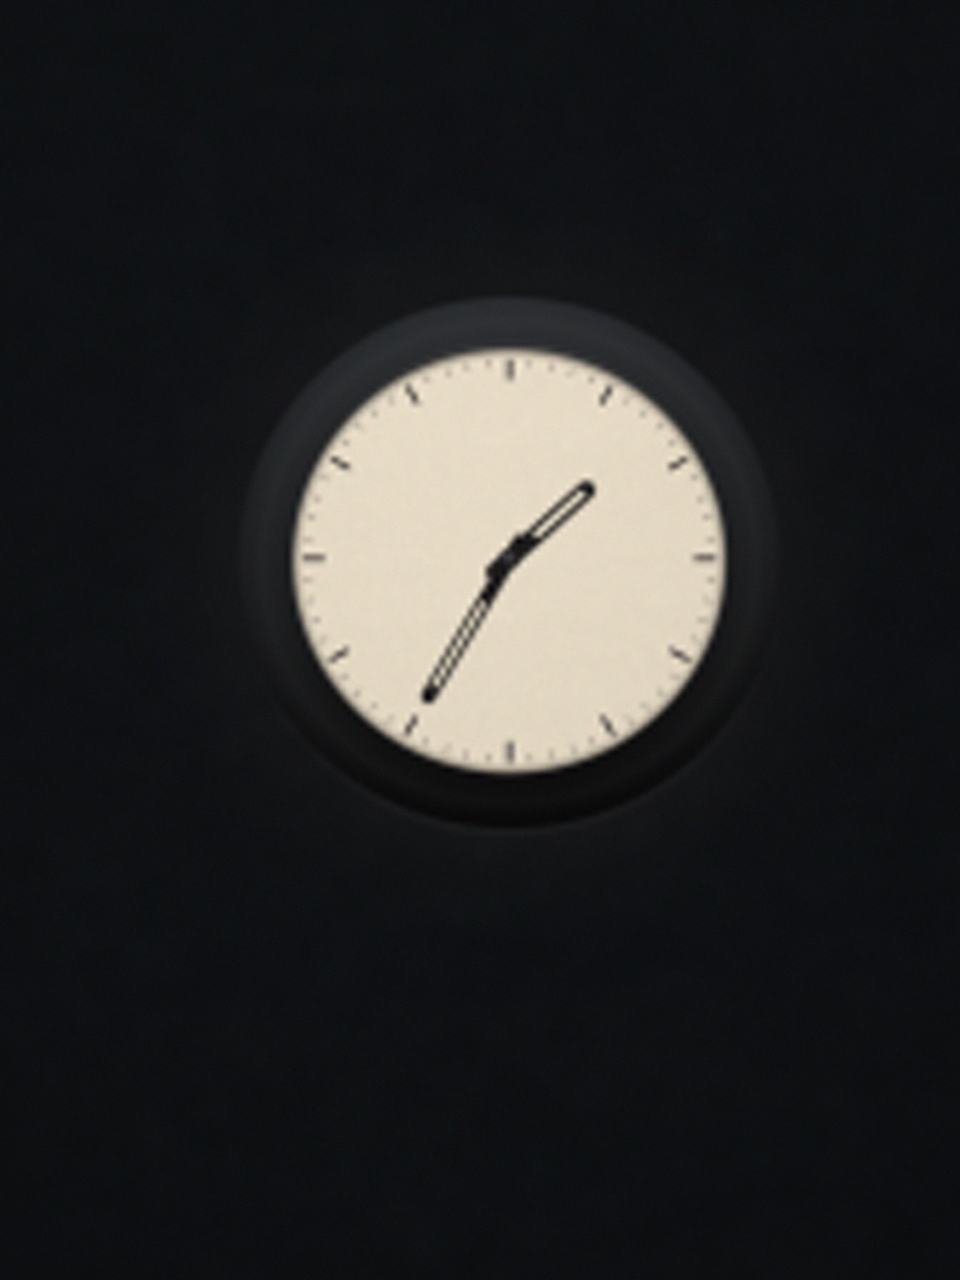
1:35
